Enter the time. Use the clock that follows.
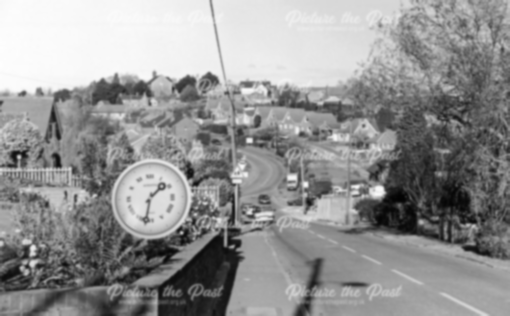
1:32
